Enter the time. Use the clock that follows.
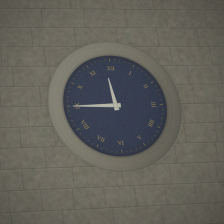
11:45
